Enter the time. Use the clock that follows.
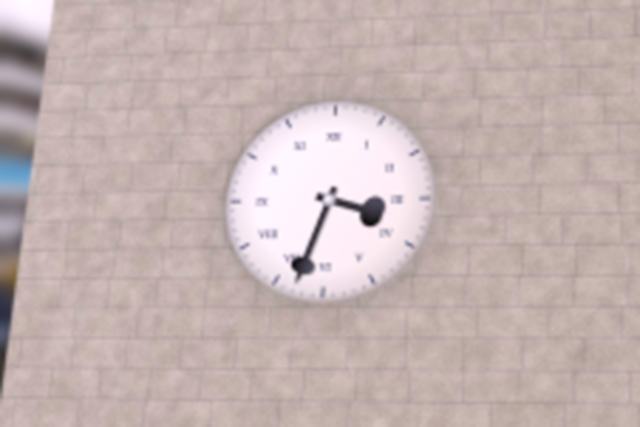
3:33
